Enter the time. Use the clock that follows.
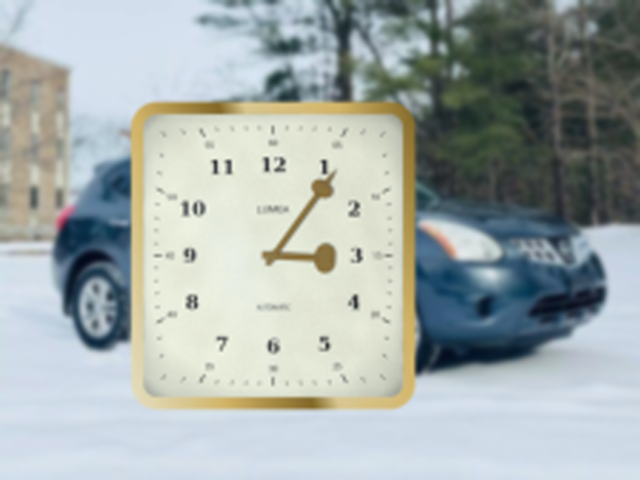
3:06
